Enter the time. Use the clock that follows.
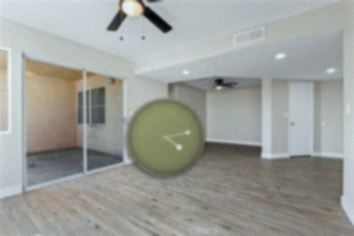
4:13
